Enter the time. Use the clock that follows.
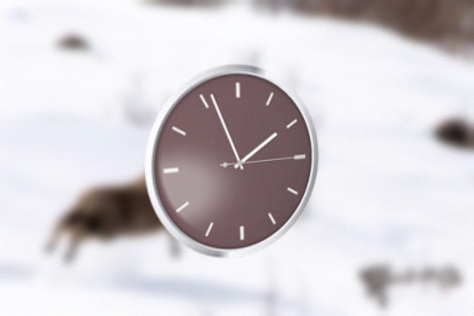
1:56:15
